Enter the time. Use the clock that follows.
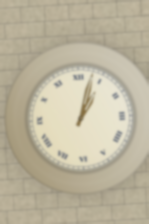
1:03
